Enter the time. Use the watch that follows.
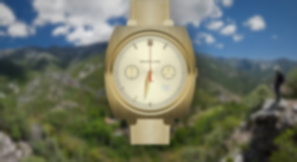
6:32
